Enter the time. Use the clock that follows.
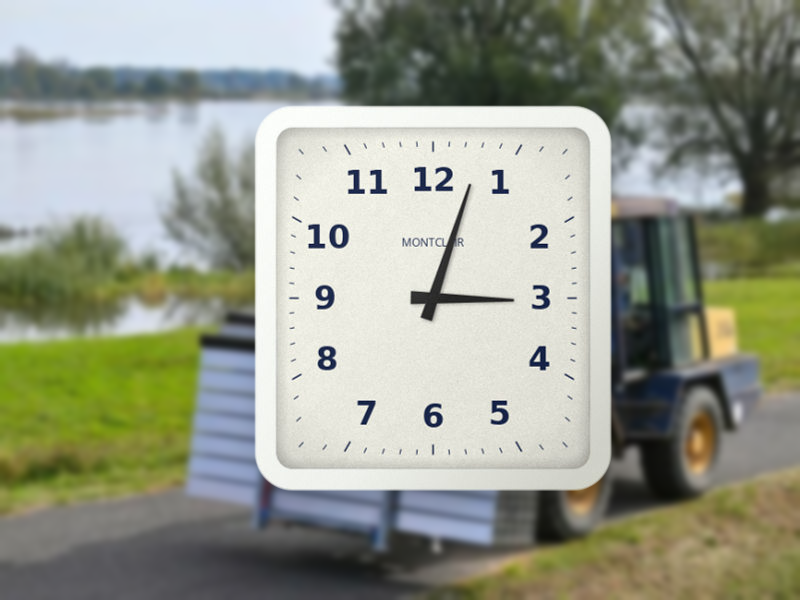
3:03
